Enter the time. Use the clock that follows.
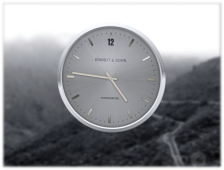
4:46
